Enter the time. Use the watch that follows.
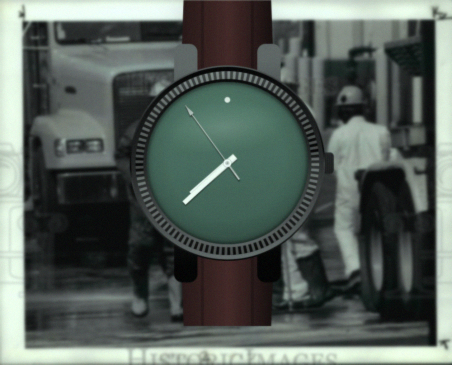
7:37:54
